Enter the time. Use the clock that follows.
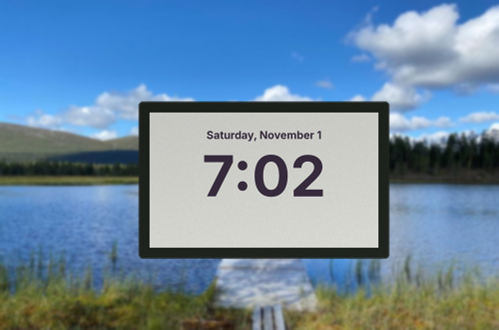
7:02
